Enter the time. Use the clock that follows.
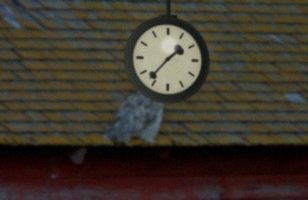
1:37
